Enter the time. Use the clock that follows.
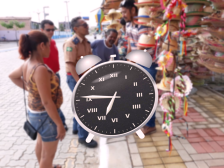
6:46
